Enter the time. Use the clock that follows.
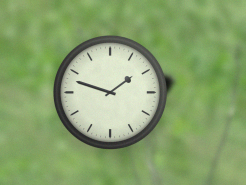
1:48
